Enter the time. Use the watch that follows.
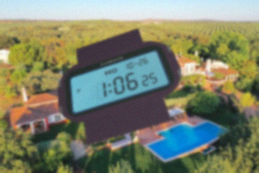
1:06:25
